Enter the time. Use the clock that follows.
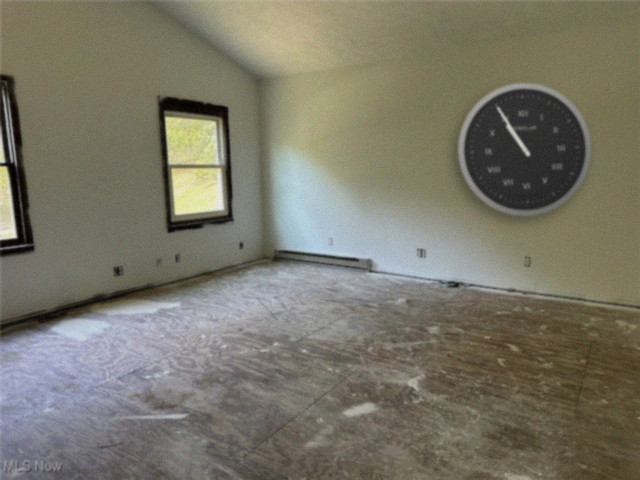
10:55
